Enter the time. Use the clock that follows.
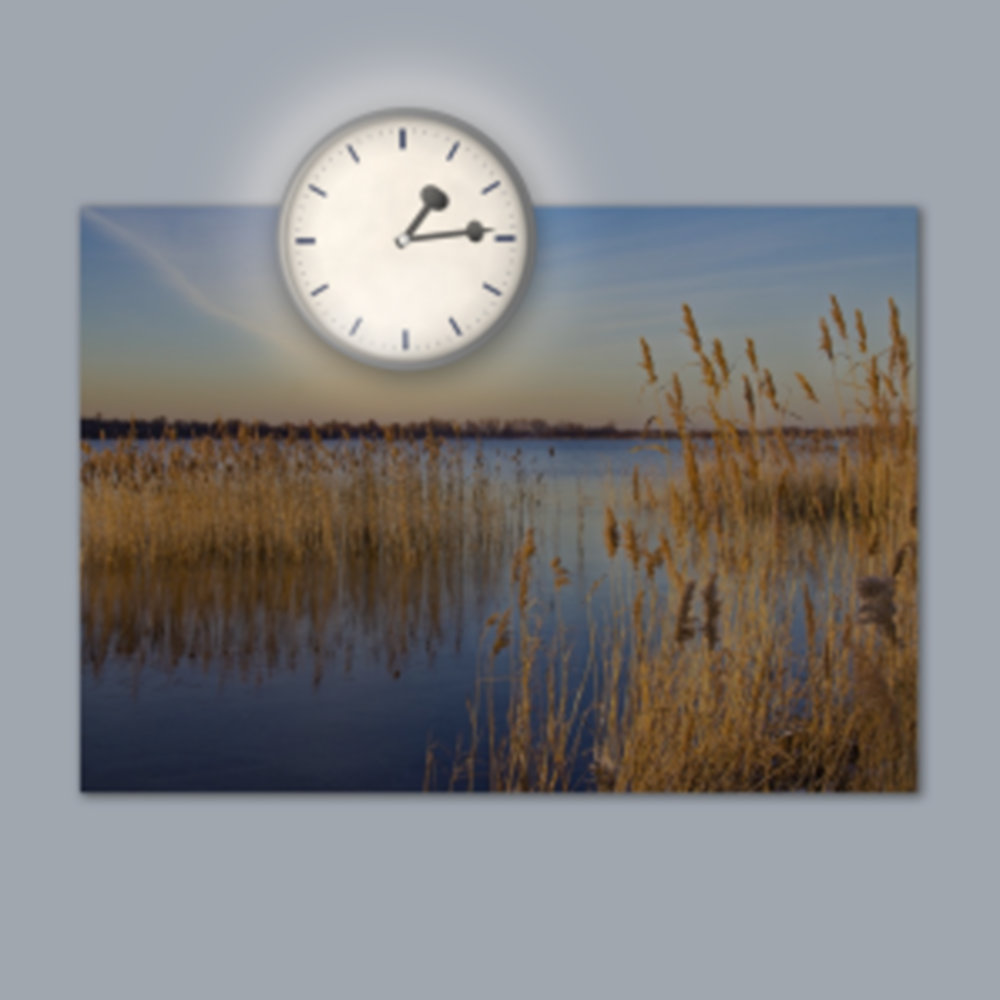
1:14
